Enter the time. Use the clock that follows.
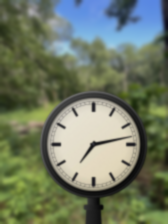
7:13
